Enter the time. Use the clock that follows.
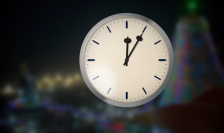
12:05
